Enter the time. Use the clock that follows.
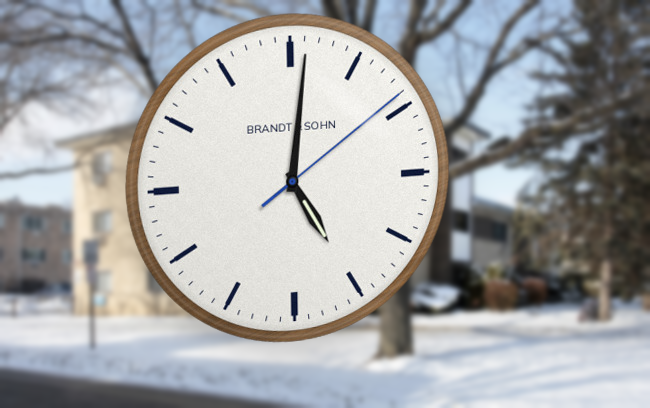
5:01:09
